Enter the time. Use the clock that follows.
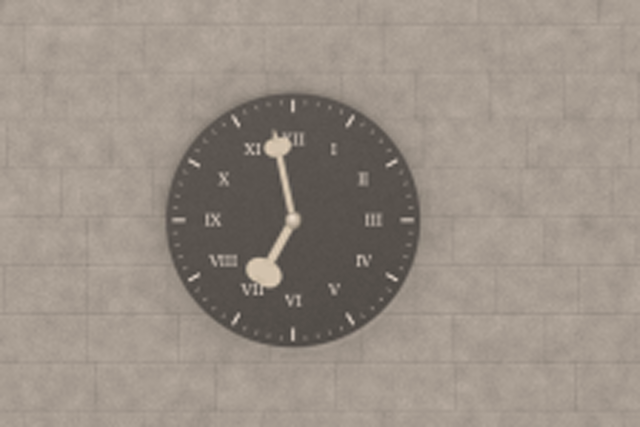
6:58
